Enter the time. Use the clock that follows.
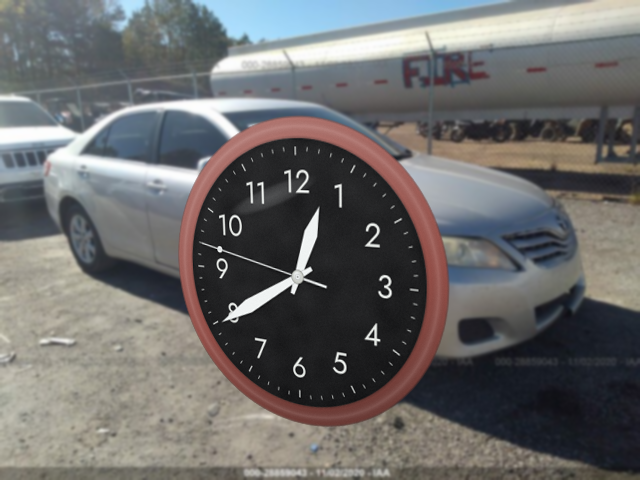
12:39:47
